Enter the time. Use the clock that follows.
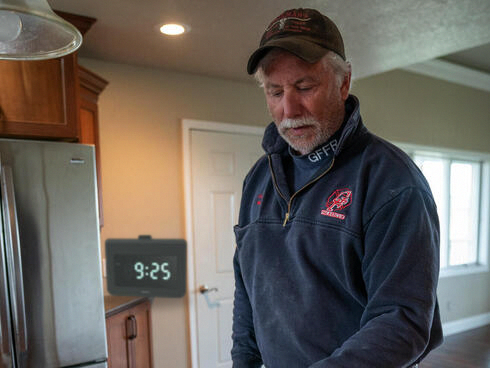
9:25
